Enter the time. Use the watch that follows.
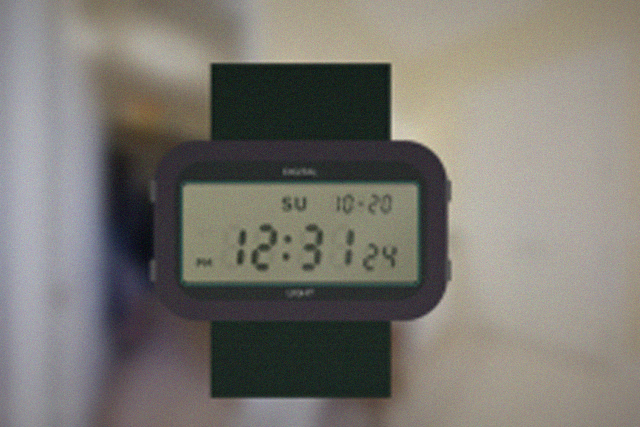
12:31:24
